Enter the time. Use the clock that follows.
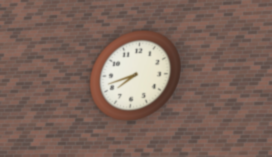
7:42
